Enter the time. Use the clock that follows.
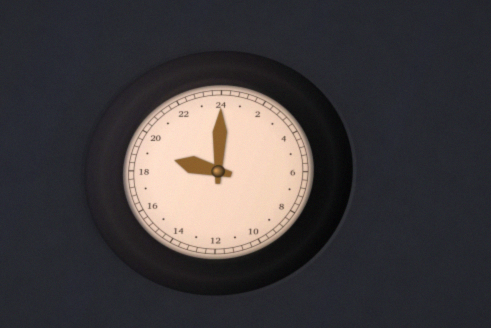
19:00
